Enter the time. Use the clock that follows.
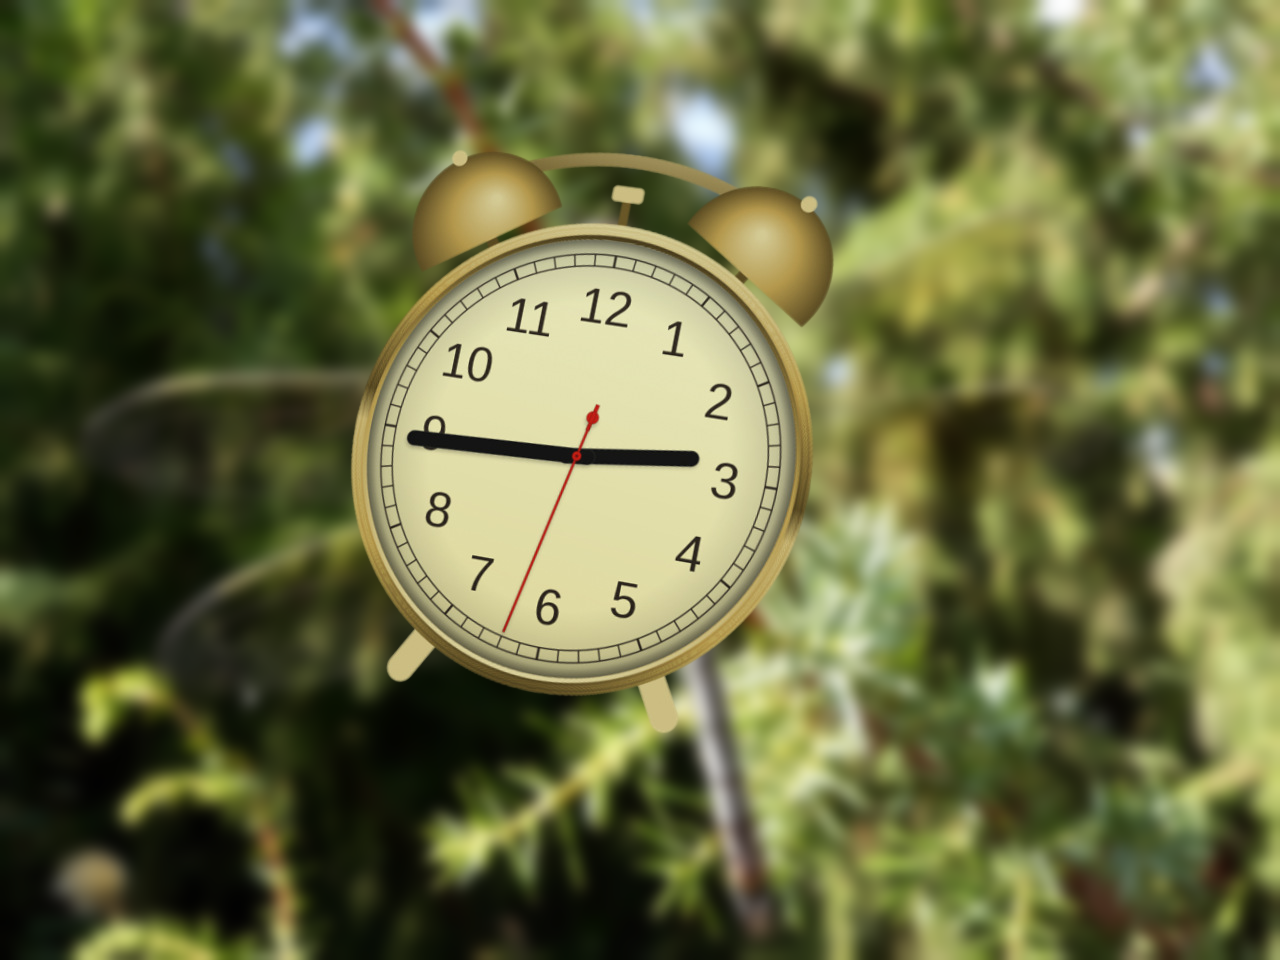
2:44:32
